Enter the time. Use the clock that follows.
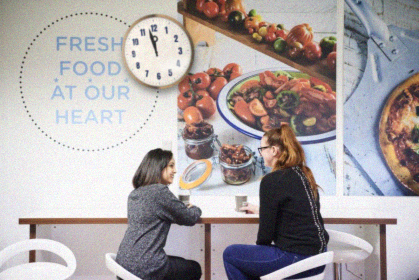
11:58
